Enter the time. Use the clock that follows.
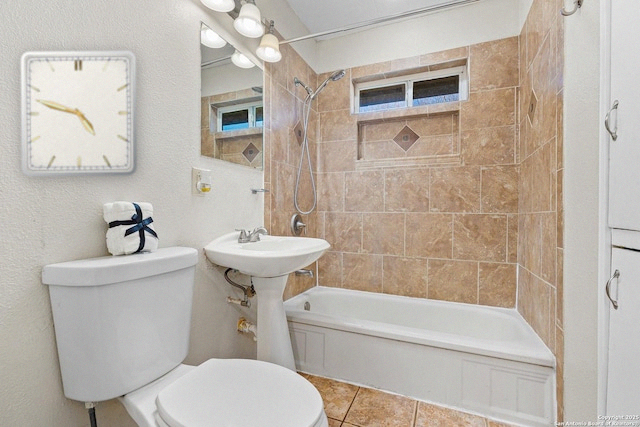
4:48
